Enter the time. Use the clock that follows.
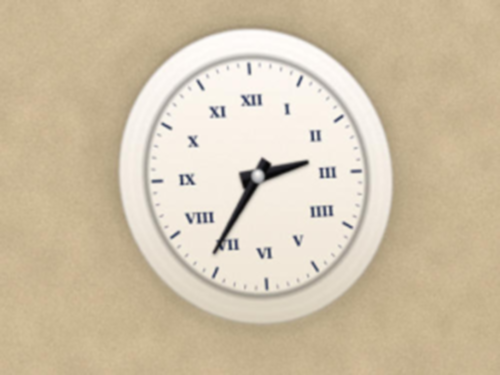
2:36
